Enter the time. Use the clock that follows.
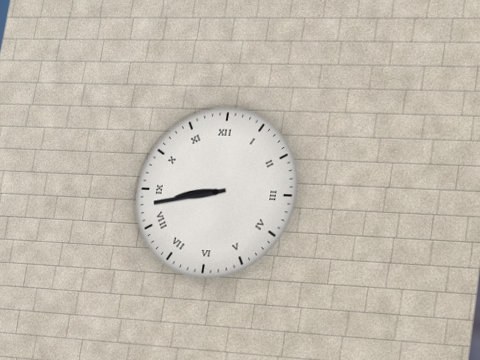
8:43
